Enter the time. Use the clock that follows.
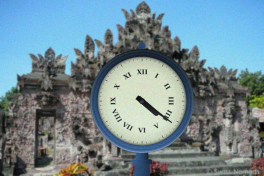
4:21
